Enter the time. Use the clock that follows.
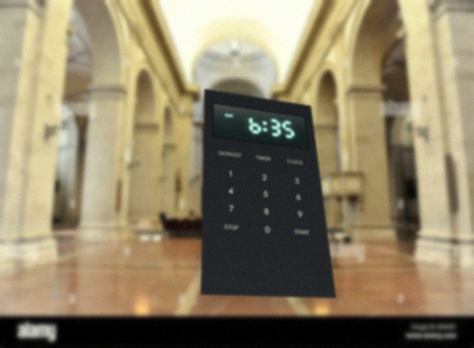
6:35
